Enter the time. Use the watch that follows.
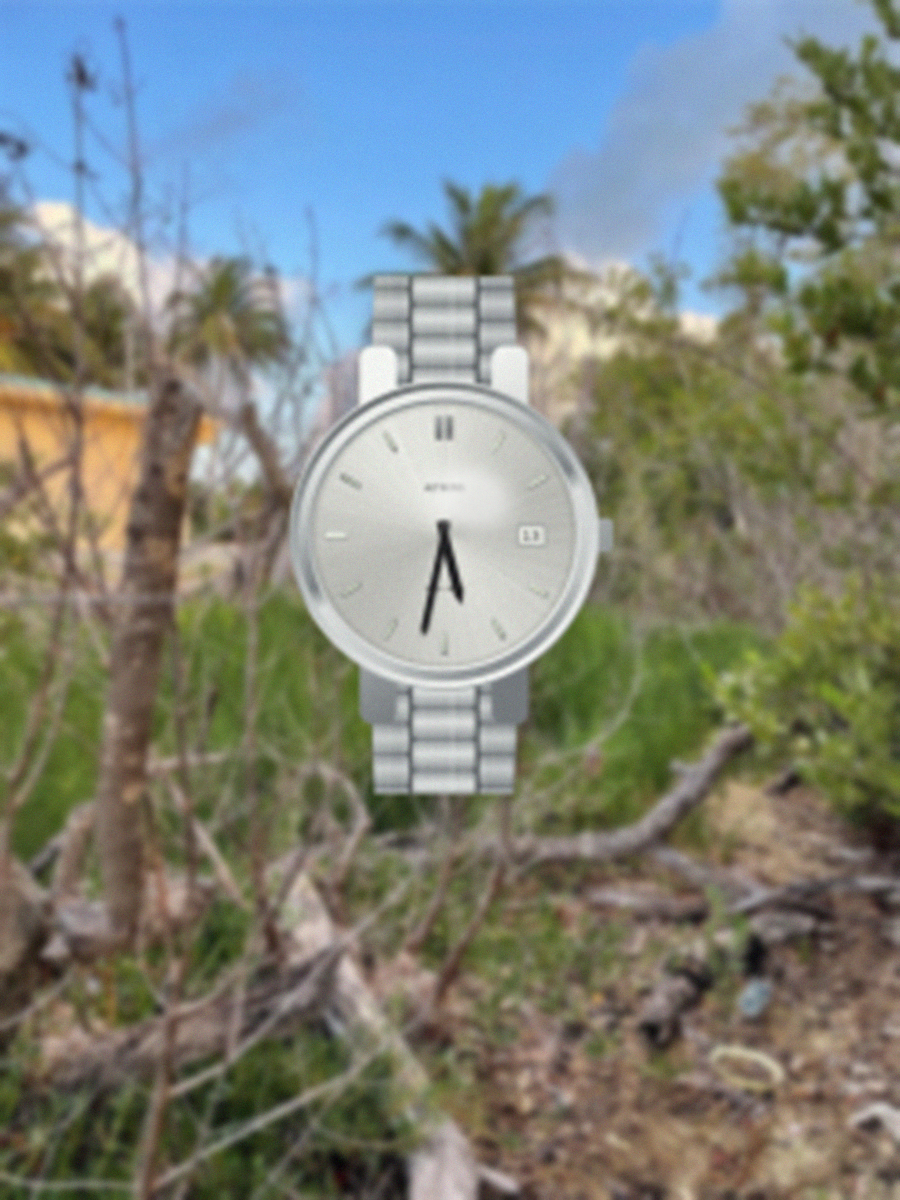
5:32
